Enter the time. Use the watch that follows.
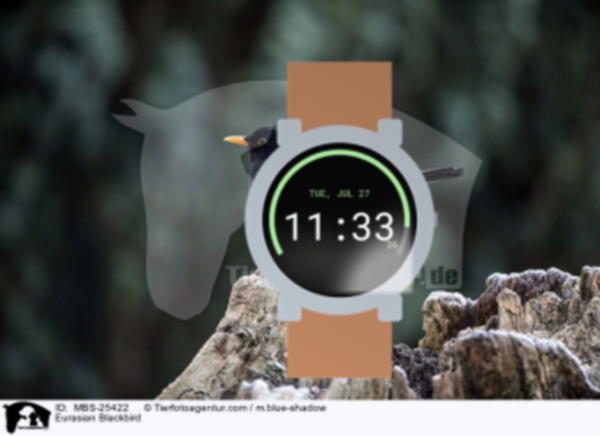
11:33
